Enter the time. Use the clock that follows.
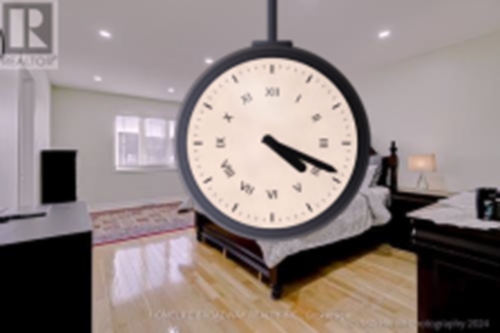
4:19
